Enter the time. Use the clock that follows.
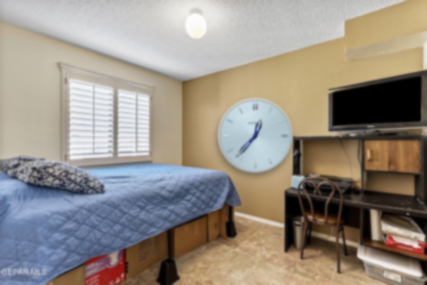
12:37
